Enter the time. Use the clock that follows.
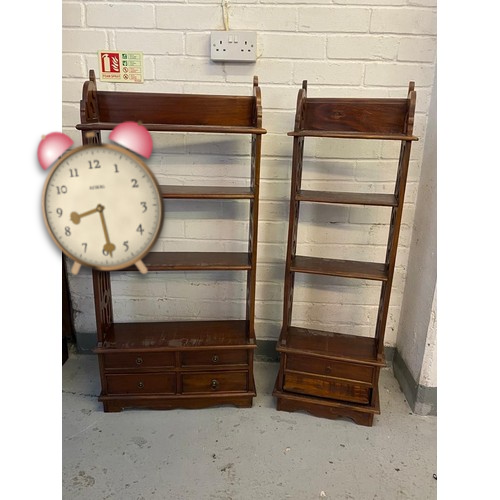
8:29
